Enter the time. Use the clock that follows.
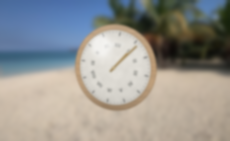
1:06
